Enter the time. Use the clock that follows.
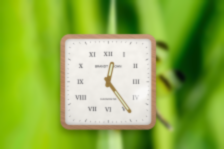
12:24
